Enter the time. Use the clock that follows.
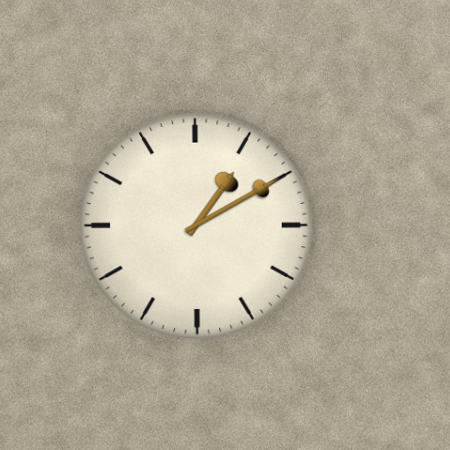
1:10
